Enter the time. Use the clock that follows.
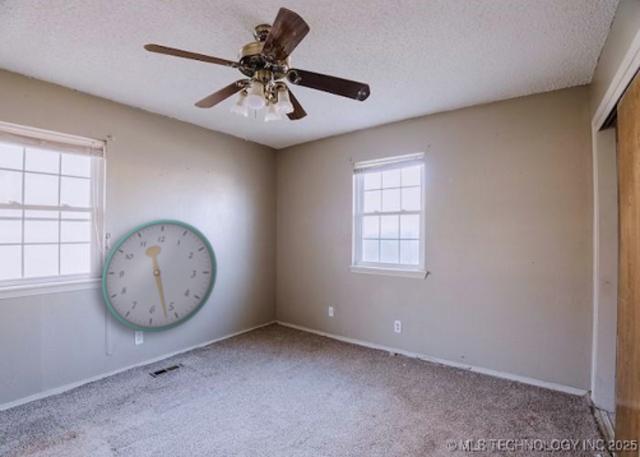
11:27
